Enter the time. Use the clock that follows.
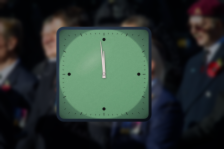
11:59
